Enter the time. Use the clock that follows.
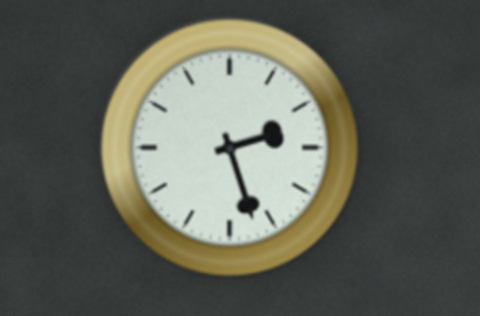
2:27
